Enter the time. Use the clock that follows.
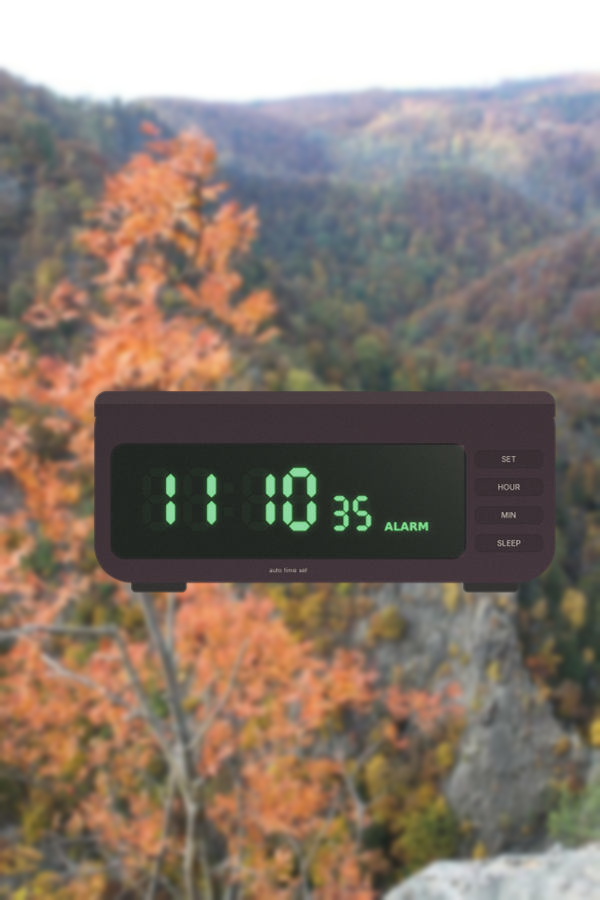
11:10:35
